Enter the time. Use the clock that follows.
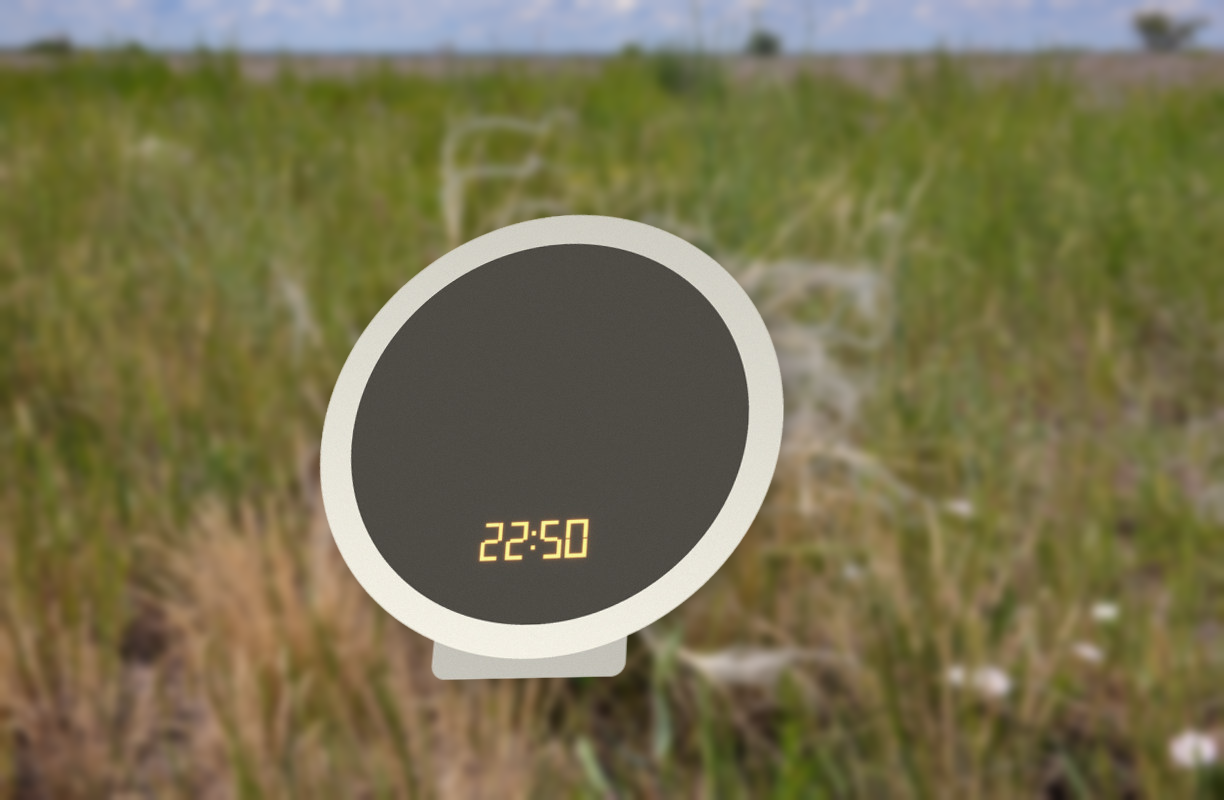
22:50
